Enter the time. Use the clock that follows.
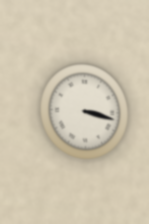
3:17
